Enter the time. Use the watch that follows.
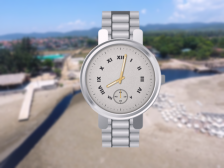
8:02
